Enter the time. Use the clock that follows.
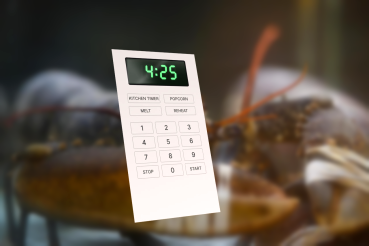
4:25
